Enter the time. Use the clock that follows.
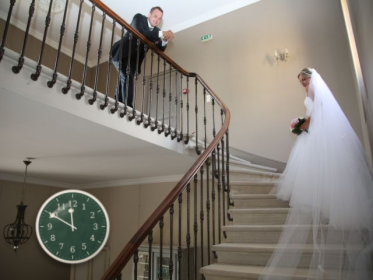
11:50
